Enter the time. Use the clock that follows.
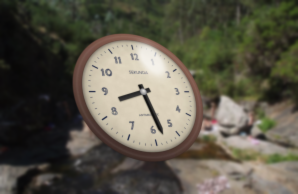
8:28
